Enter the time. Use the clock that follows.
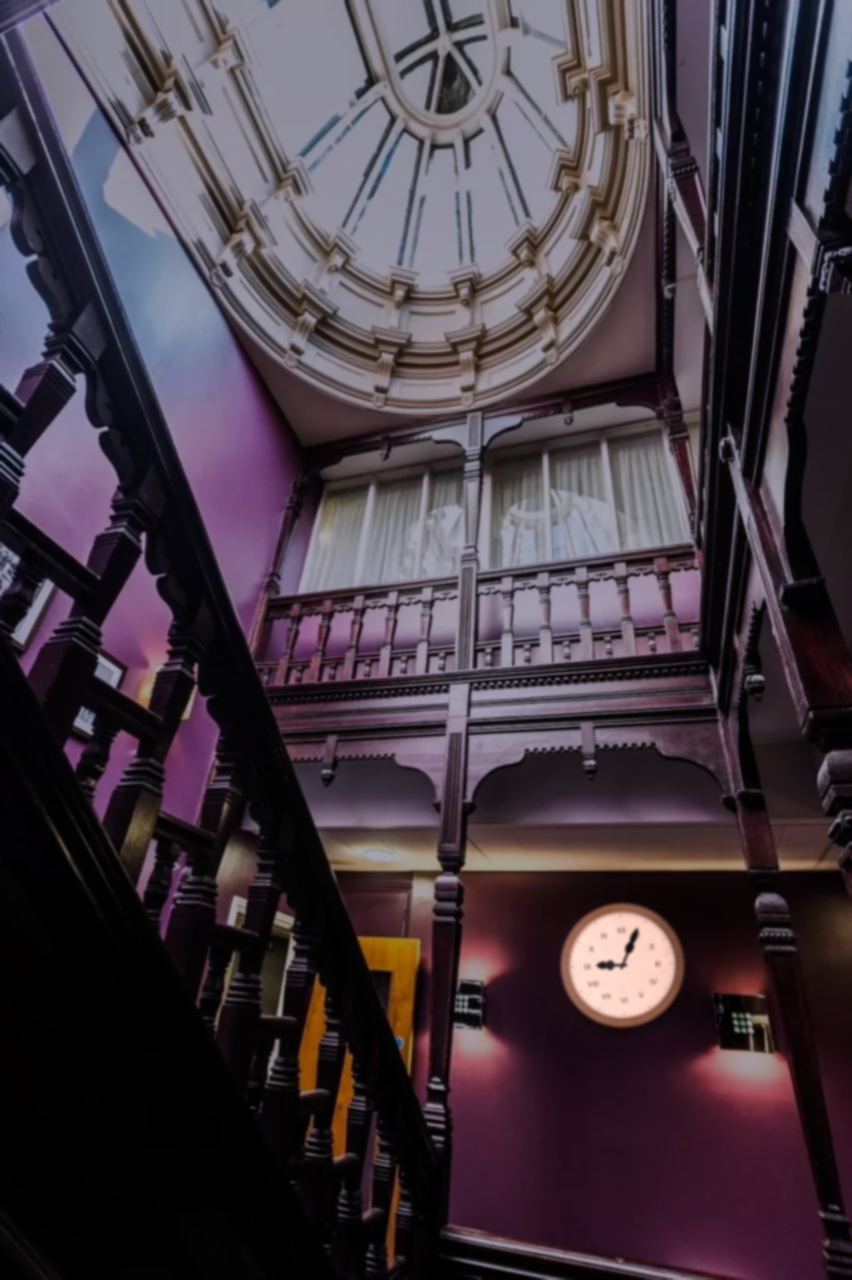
9:04
